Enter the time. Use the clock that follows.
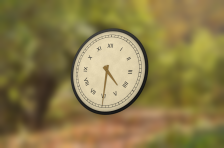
4:30
